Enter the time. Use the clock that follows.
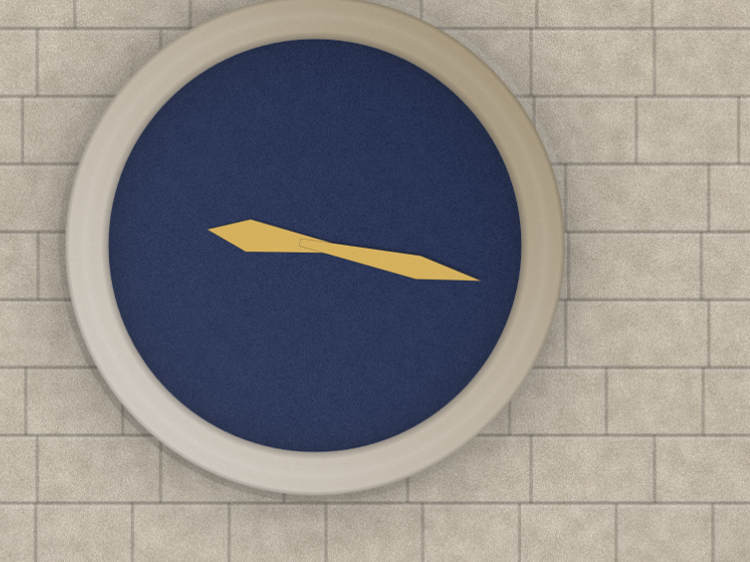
9:17
